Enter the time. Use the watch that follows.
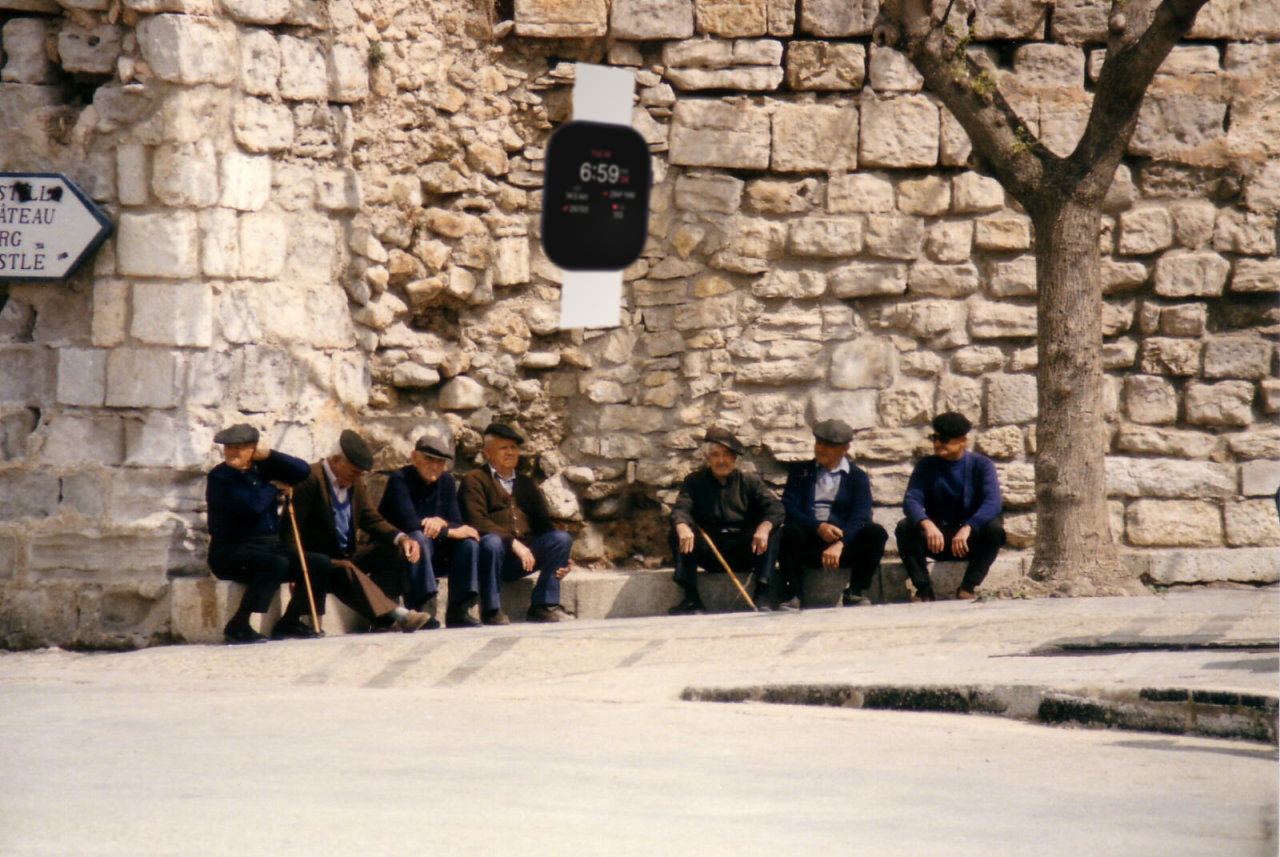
6:59
